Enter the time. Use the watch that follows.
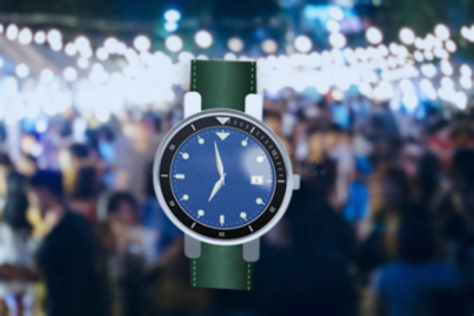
6:58
